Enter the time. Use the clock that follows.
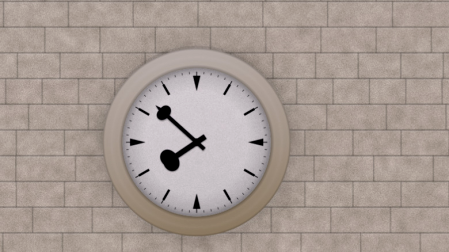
7:52
